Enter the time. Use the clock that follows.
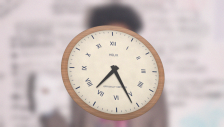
7:26
